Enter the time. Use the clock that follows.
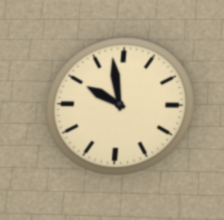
9:58
